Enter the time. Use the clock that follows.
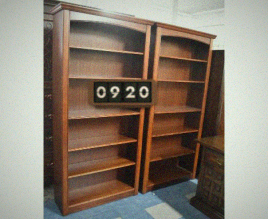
9:20
